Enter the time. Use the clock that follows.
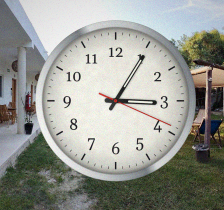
3:05:19
